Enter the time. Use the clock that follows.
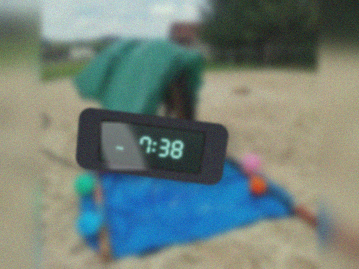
7:38
